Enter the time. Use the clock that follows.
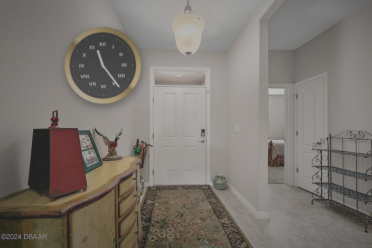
11:24
